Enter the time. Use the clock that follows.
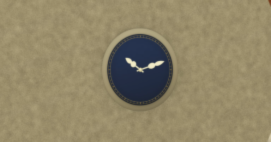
10:12
